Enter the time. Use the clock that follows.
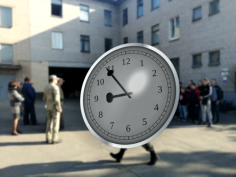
8:54
